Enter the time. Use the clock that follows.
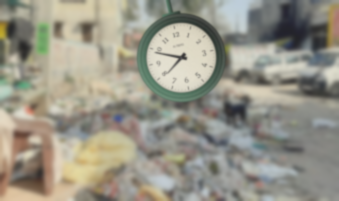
7:49
